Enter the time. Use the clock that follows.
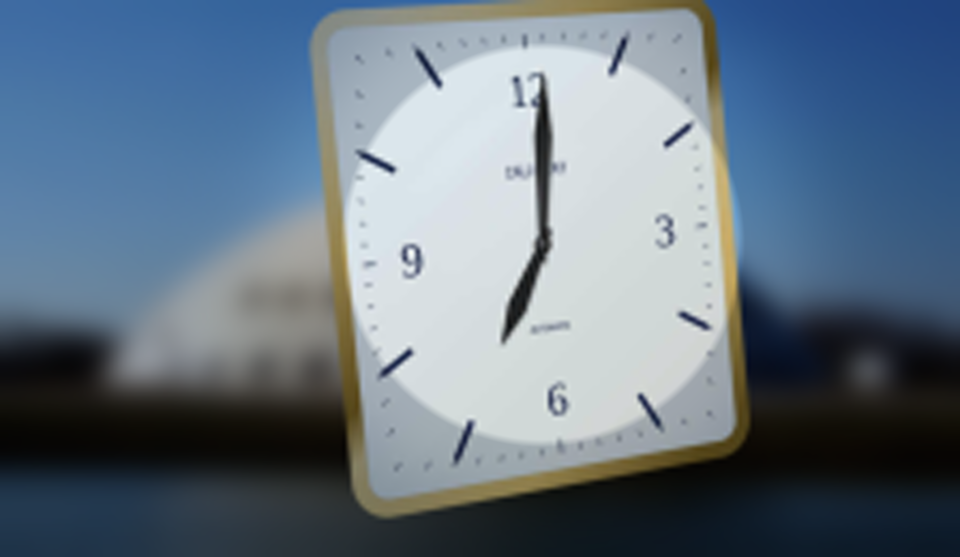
7:01
